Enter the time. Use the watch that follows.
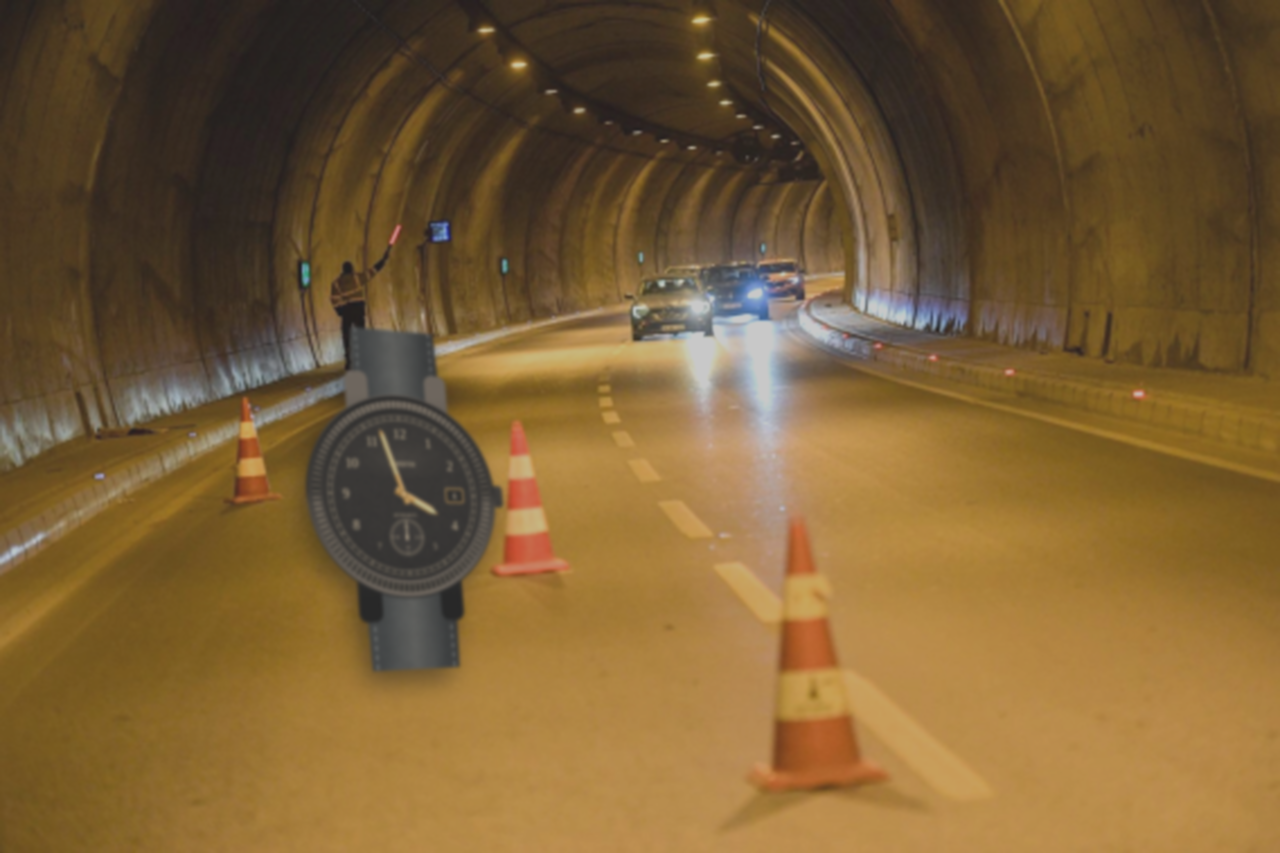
3:57
